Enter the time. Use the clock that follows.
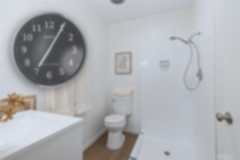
7:05
